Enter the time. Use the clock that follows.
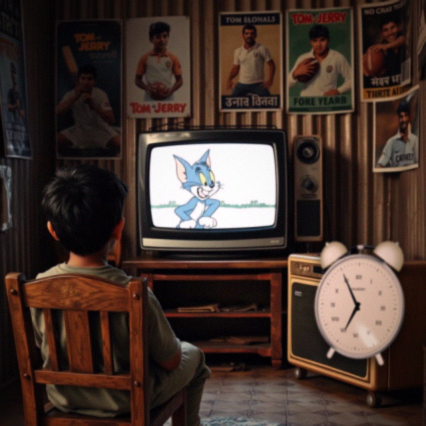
6:55
